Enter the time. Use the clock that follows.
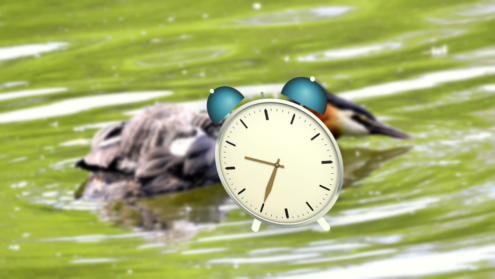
9:35
